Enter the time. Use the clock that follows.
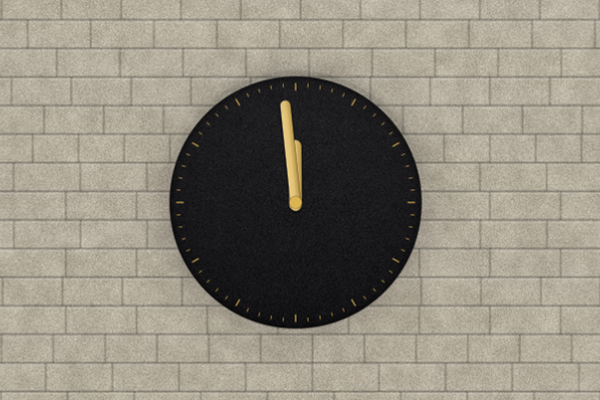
11:59
